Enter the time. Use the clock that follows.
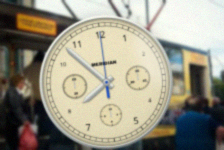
7:53
